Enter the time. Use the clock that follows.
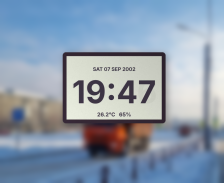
19:47
